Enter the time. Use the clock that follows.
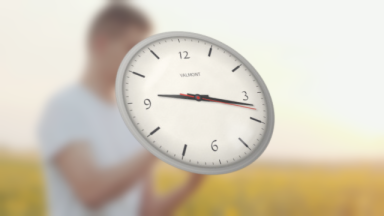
9:17:18
